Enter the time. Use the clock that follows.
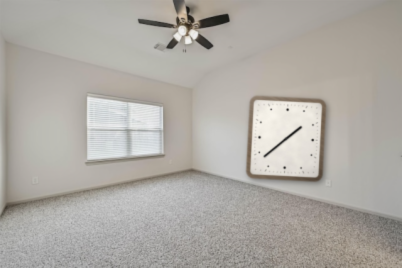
1:38
